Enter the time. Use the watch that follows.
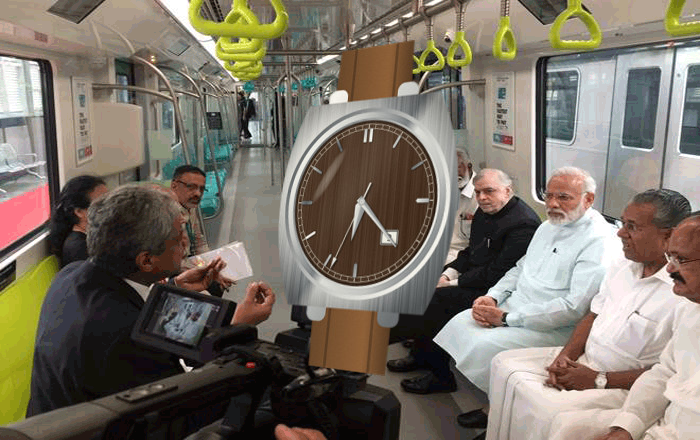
6:22:34
